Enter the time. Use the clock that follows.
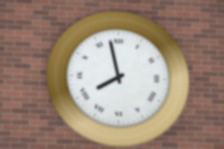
7:58
